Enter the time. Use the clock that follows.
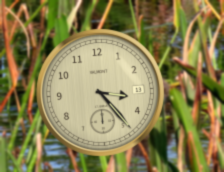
3:24
